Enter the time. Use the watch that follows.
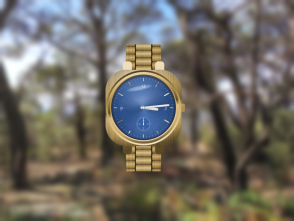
3:14
